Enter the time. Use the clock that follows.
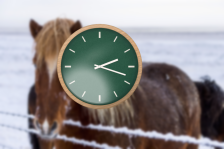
2:18
